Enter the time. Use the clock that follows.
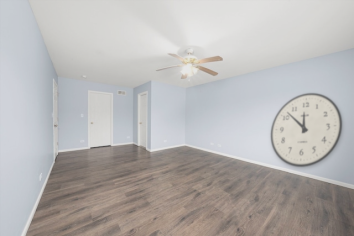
11:52
